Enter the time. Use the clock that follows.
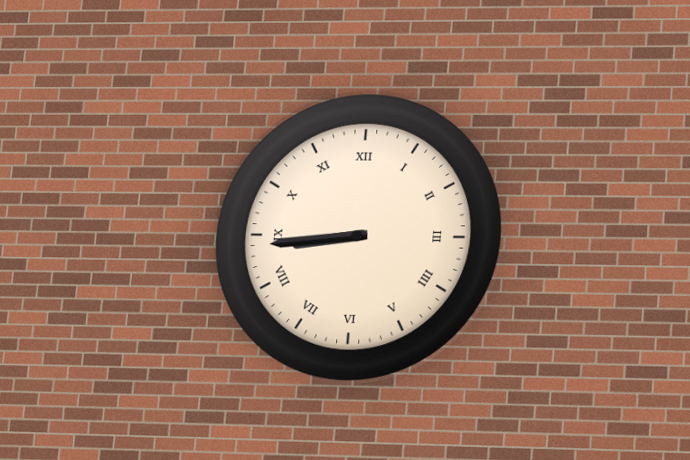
8:44
